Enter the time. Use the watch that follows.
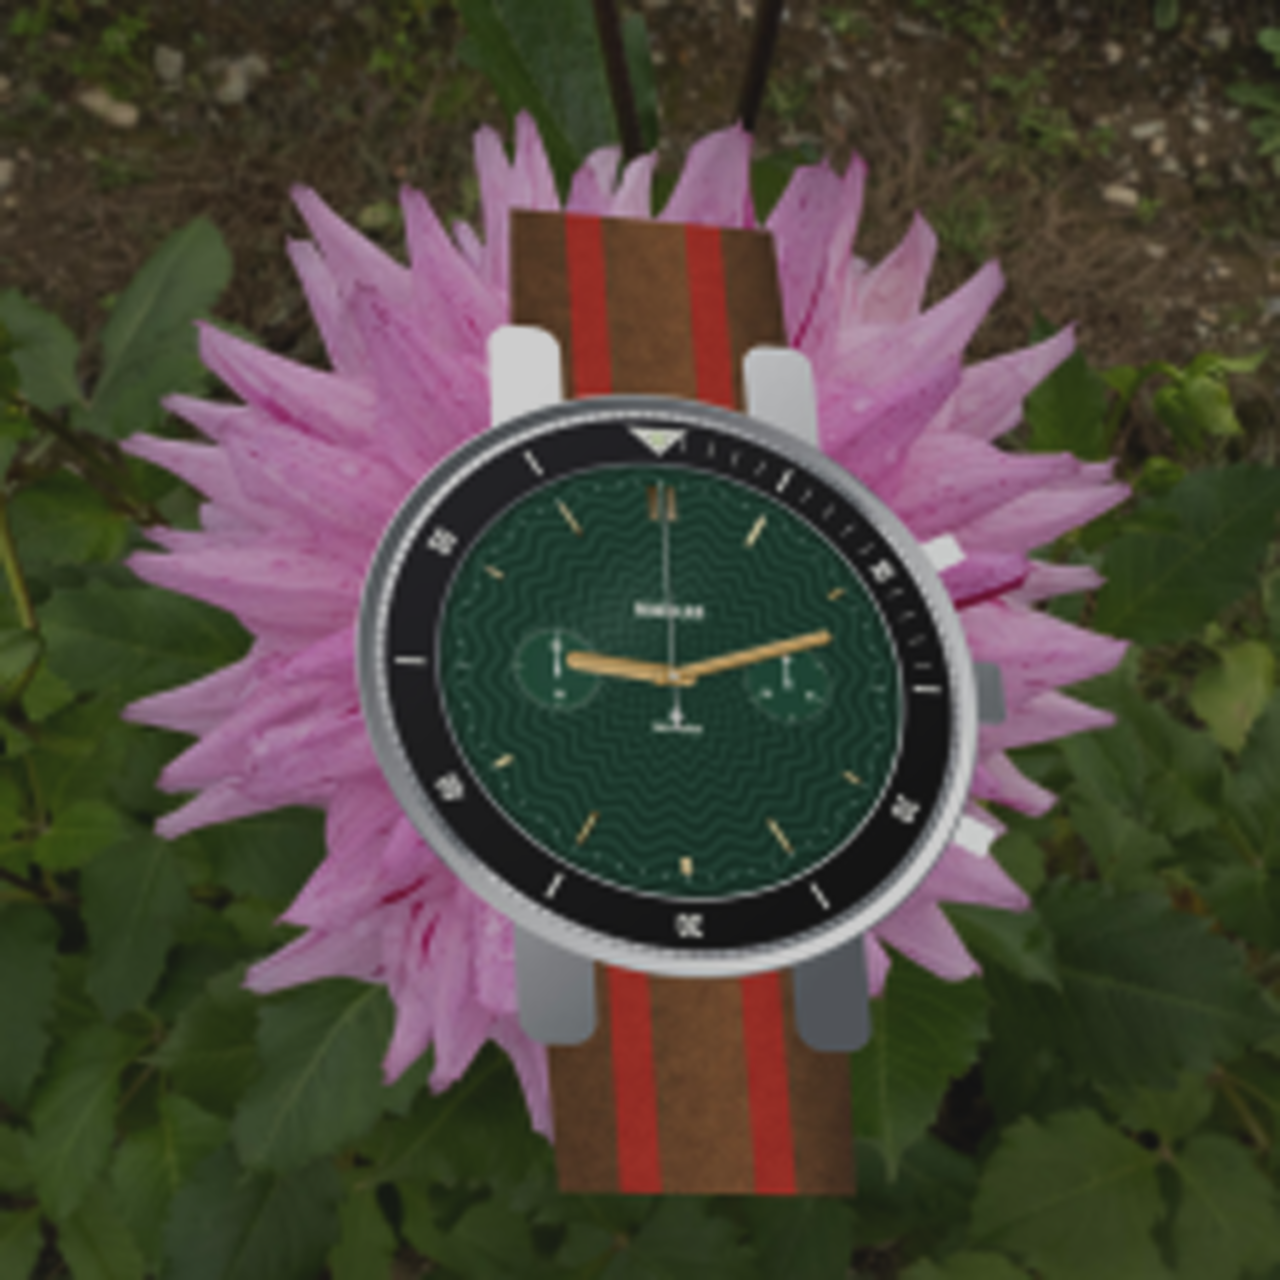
9:12
